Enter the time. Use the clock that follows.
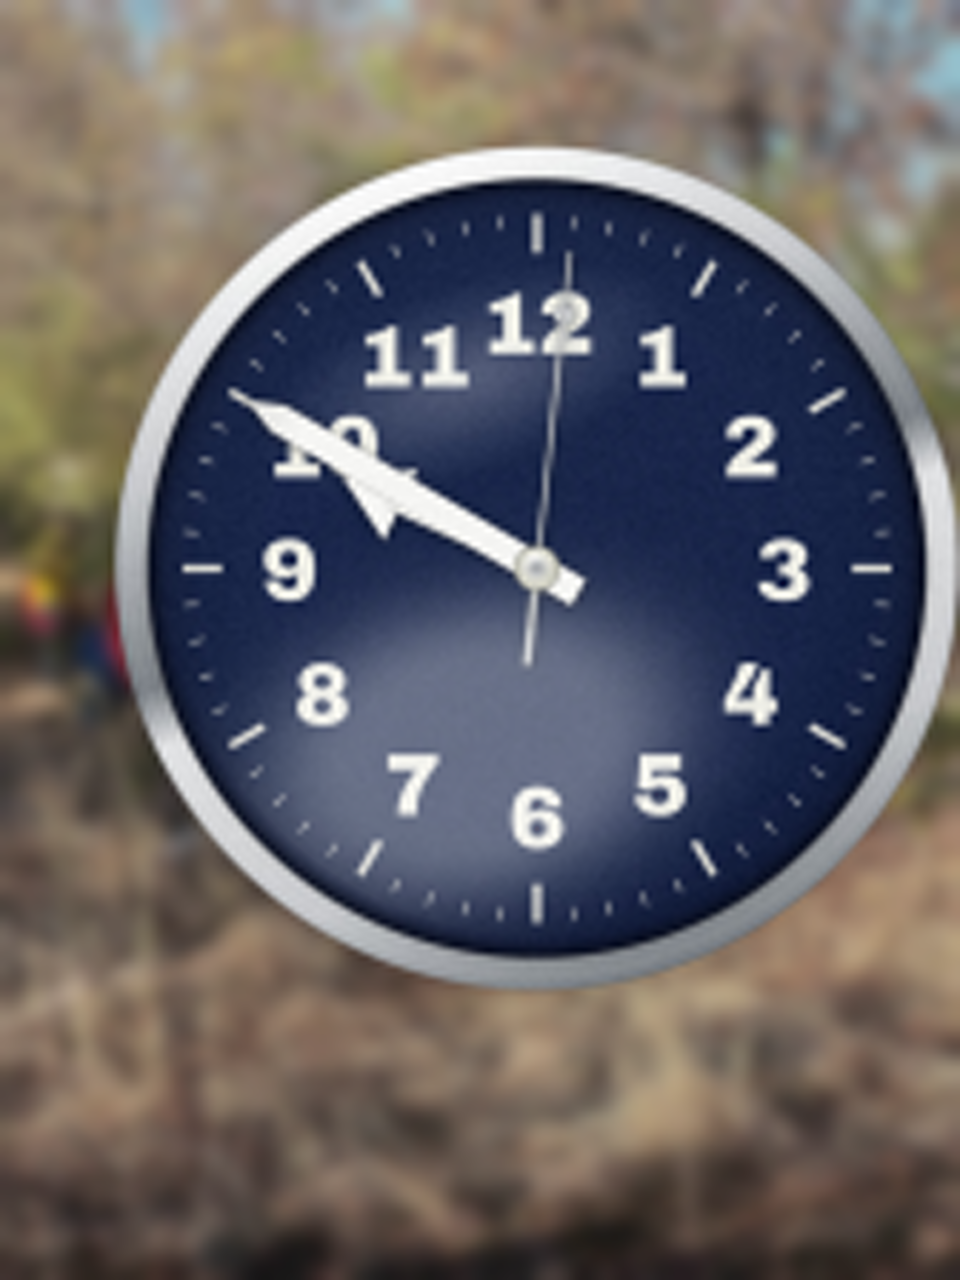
9:50:01
